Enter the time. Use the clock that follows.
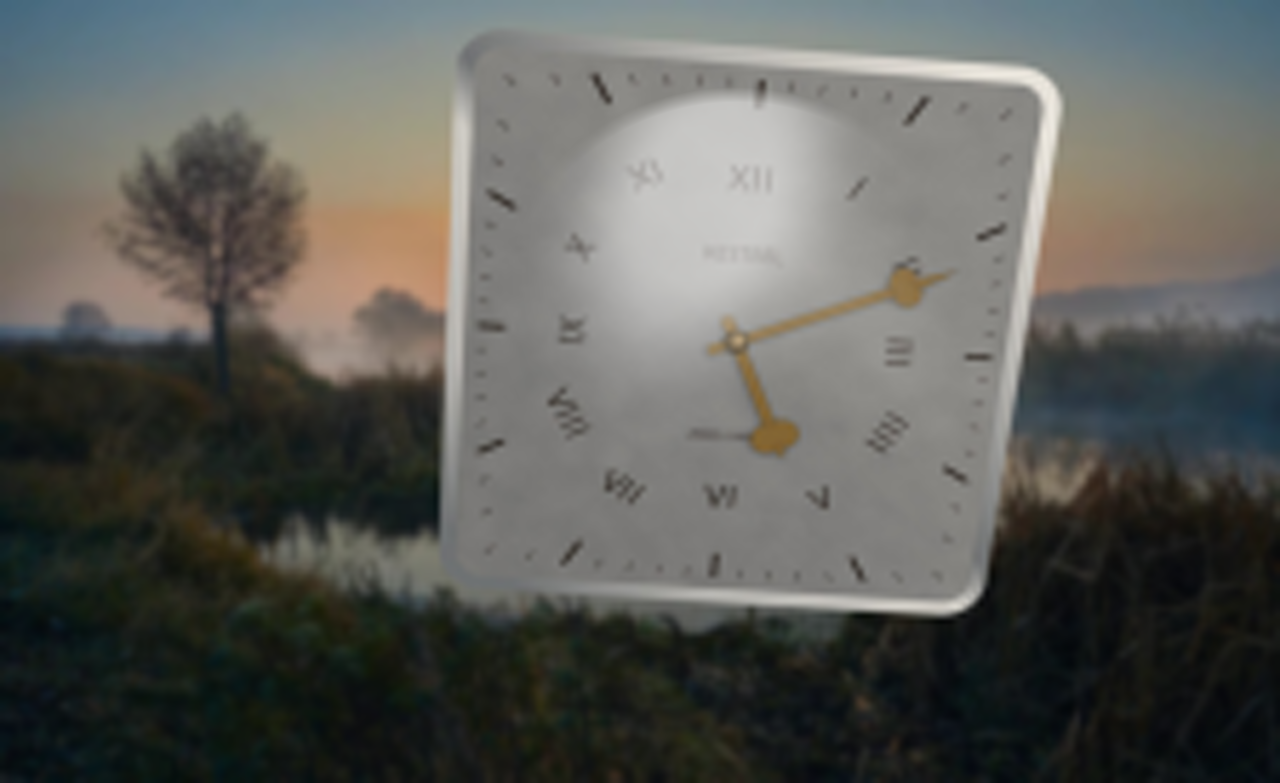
5:11
